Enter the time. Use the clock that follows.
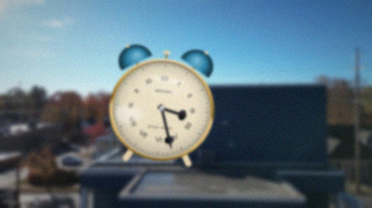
3:27
